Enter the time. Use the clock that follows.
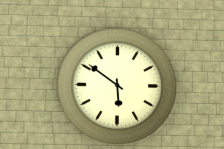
5:51
